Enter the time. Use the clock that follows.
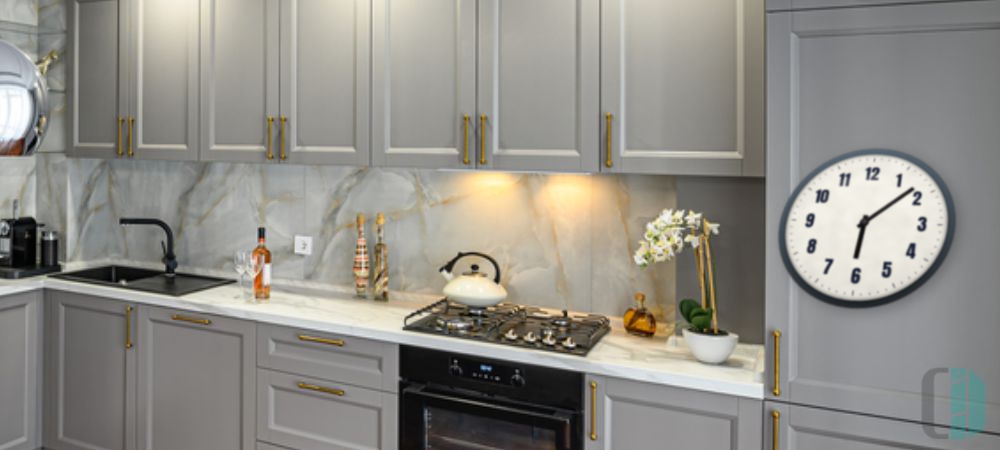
6:08
